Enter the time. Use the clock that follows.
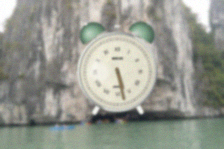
5:28
